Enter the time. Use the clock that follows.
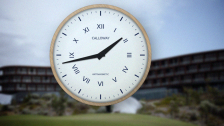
1:43
